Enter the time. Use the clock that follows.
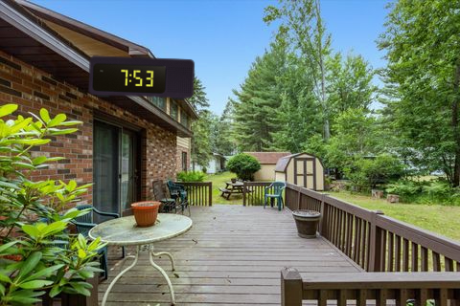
7:53
